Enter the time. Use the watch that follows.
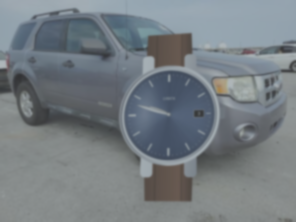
9:48
